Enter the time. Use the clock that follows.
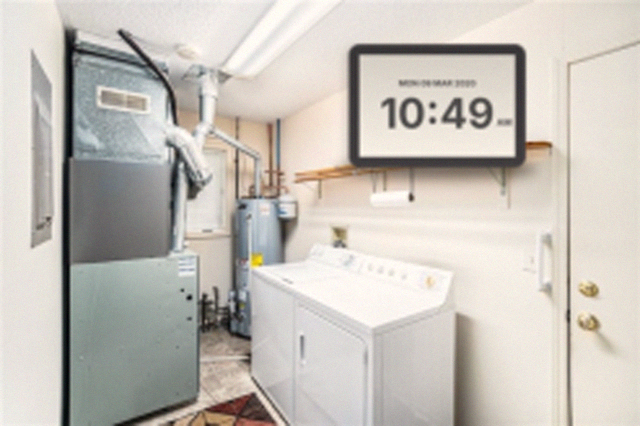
10:49
